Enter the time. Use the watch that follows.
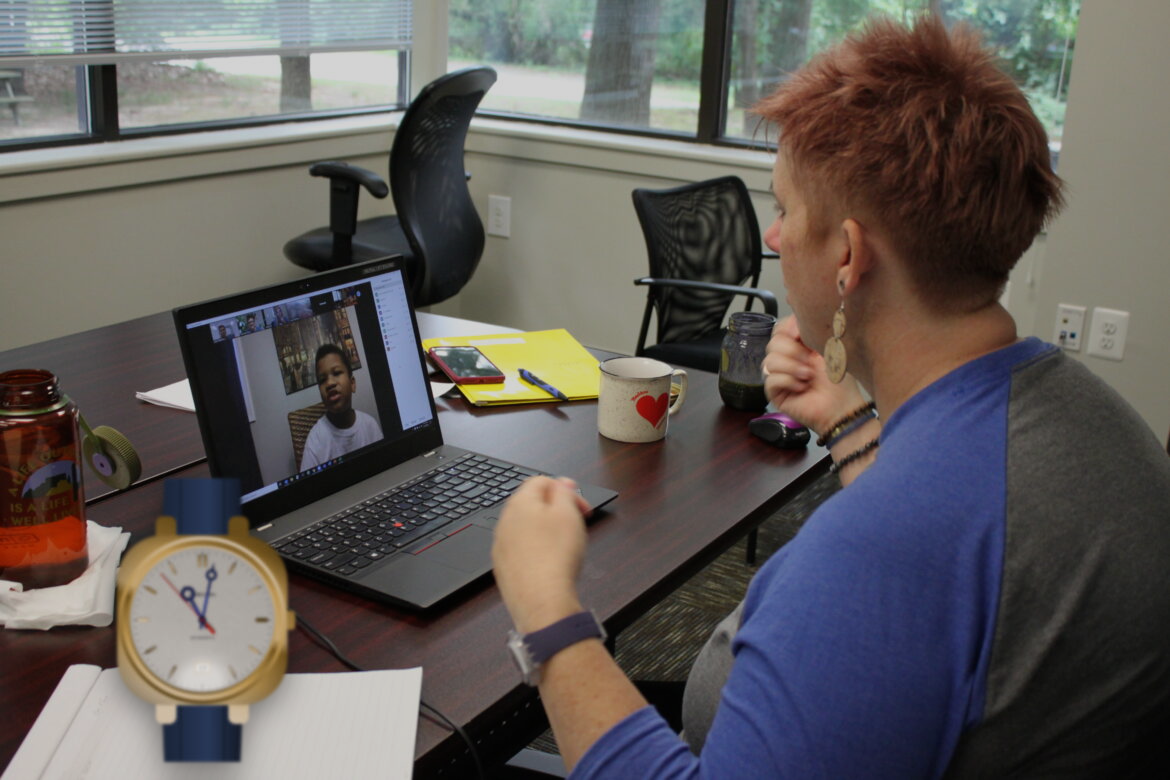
11:01:53
